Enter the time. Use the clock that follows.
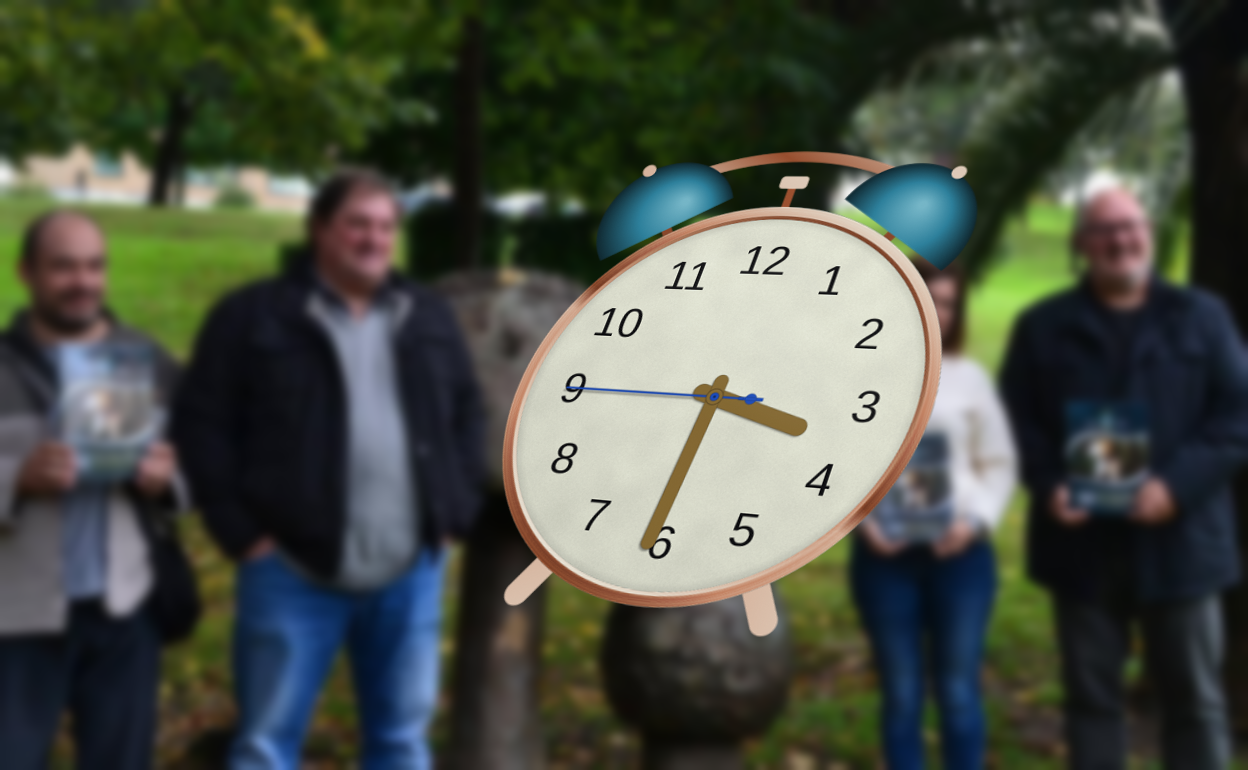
3:30:45
